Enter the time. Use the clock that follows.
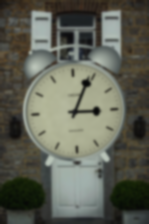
3:04
